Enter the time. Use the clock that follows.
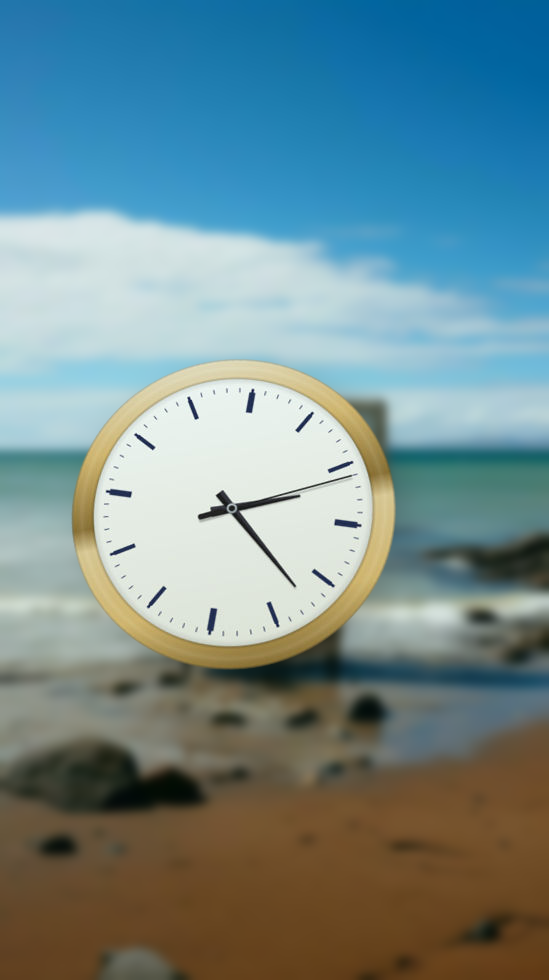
2:22:11
